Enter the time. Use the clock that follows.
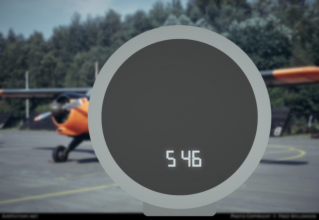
5:46
